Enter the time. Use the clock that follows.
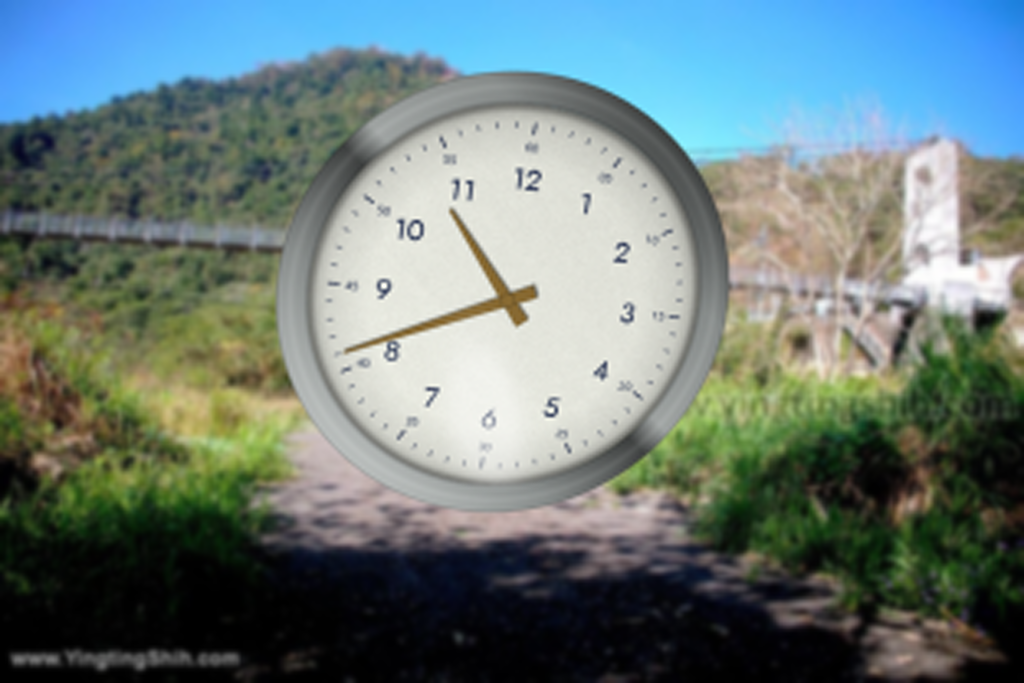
10:41
